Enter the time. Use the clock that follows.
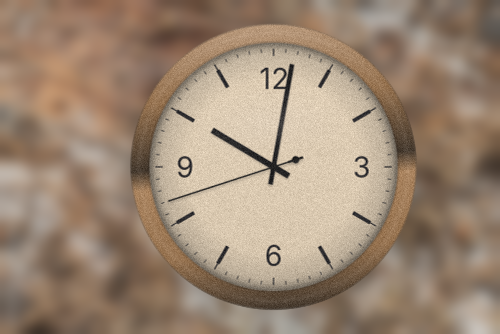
10:01:42
